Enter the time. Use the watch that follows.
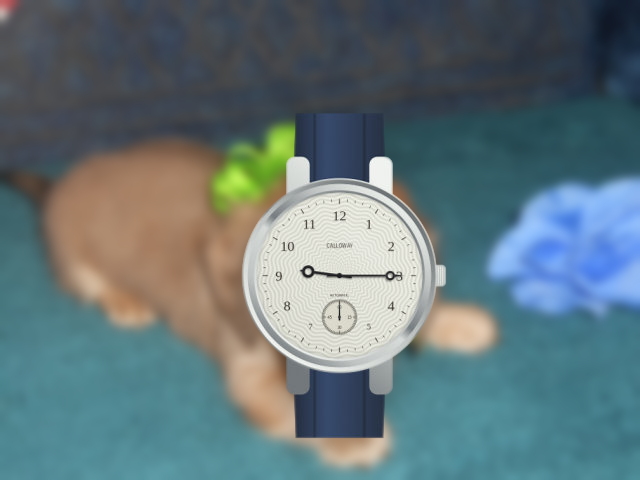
9:15
